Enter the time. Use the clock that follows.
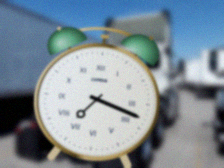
7:18
